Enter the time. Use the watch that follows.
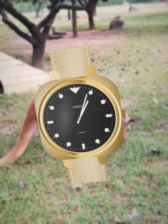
1:04
